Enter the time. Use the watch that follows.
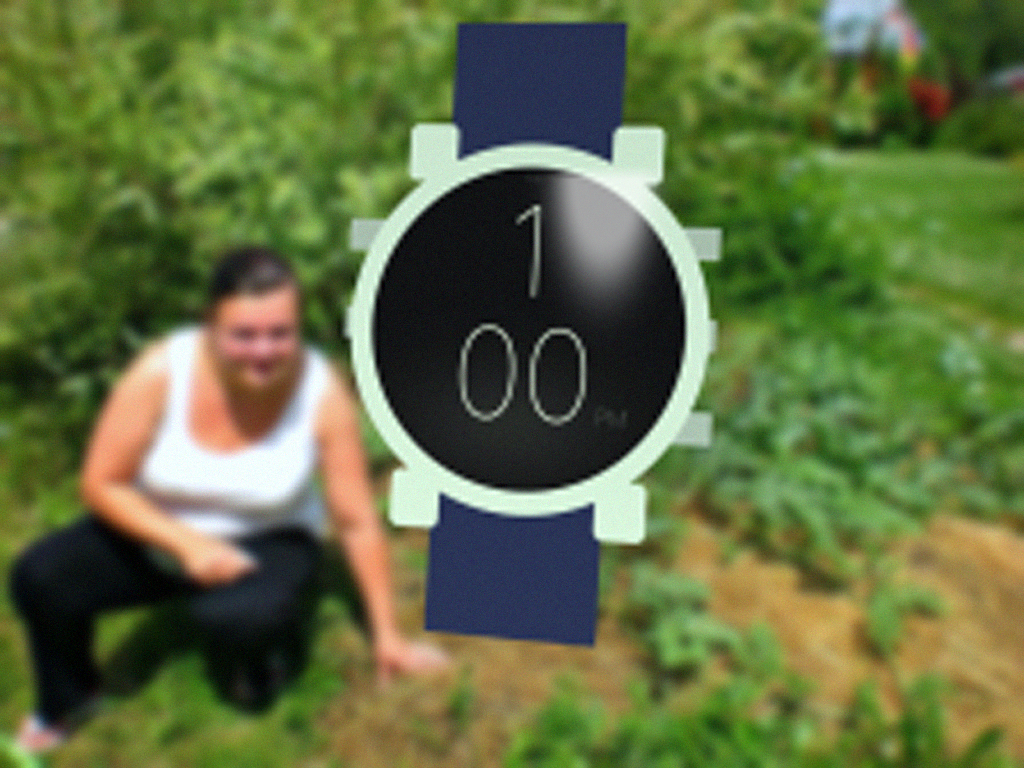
1:00
